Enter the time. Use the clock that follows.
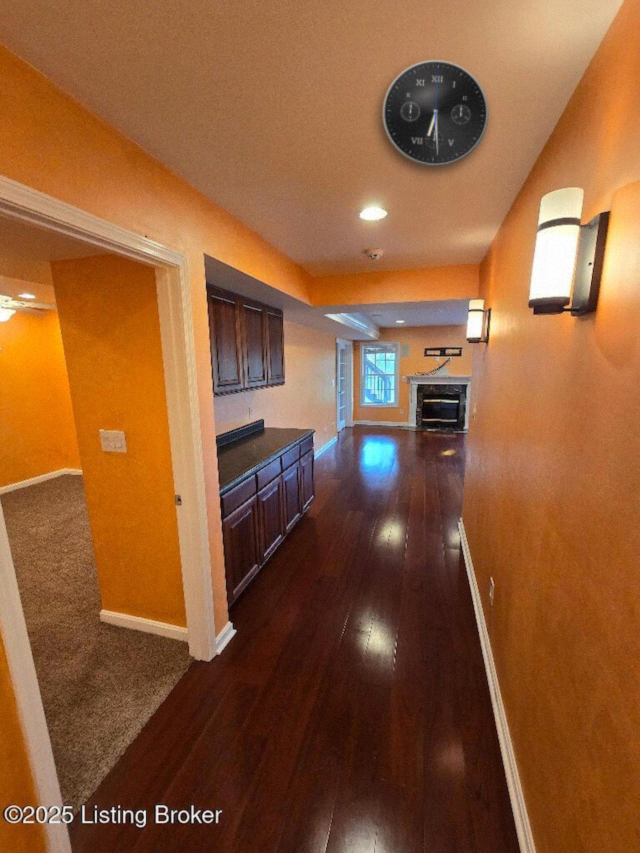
6:29
